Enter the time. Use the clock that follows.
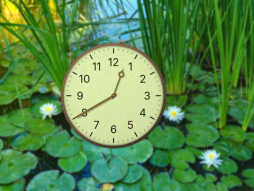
12:40
